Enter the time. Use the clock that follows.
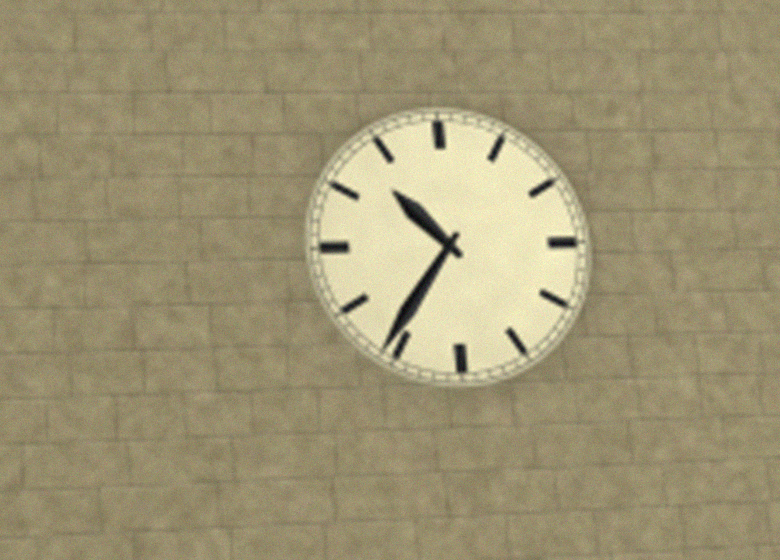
10:36
